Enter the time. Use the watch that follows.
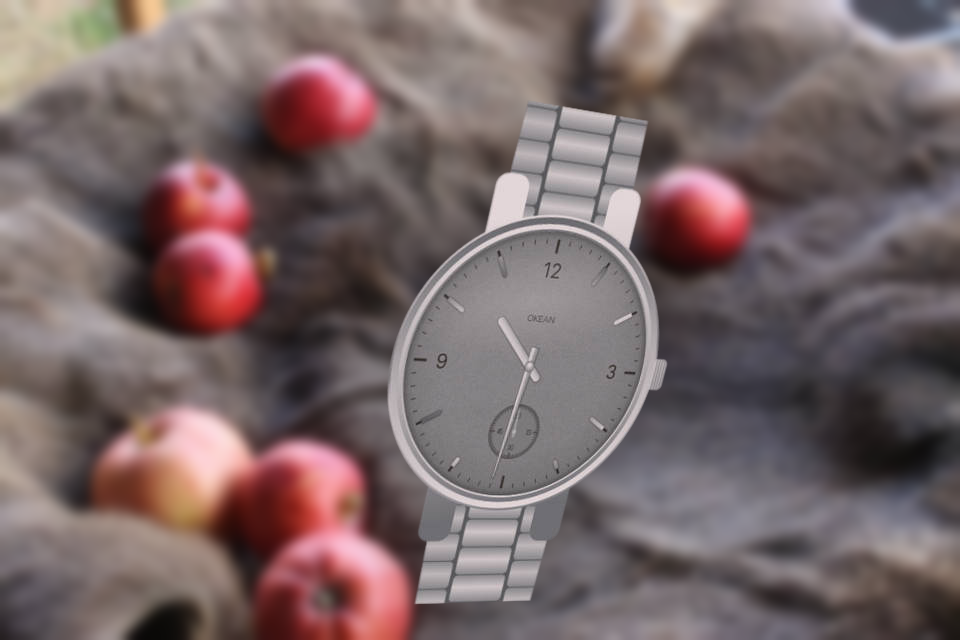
10:31
